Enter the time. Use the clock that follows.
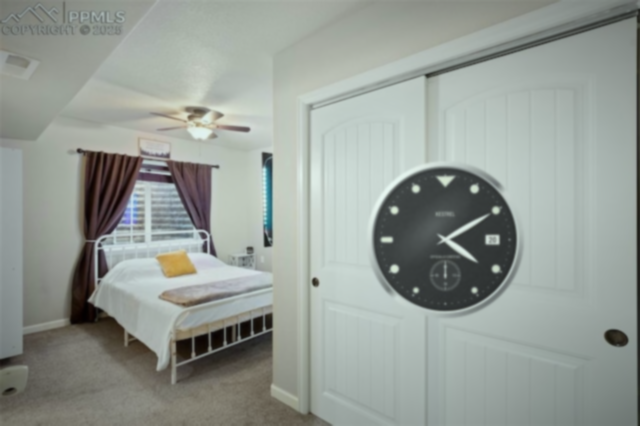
4:10
